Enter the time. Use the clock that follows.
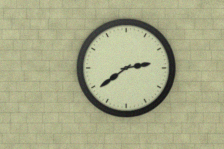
2:39
